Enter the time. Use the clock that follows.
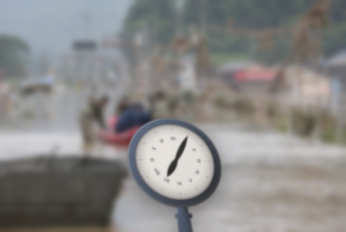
7:05
